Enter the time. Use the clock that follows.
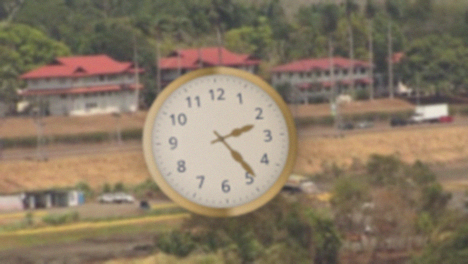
2:24
